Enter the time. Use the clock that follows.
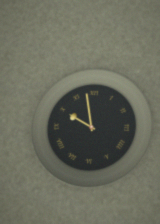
9:58
